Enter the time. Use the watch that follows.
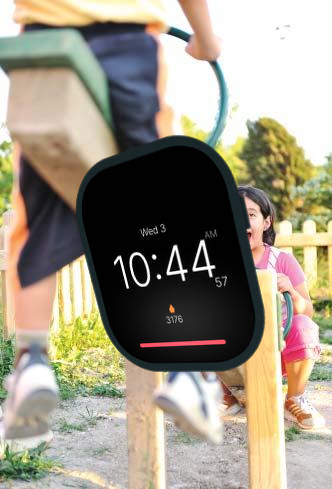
10:44:57
